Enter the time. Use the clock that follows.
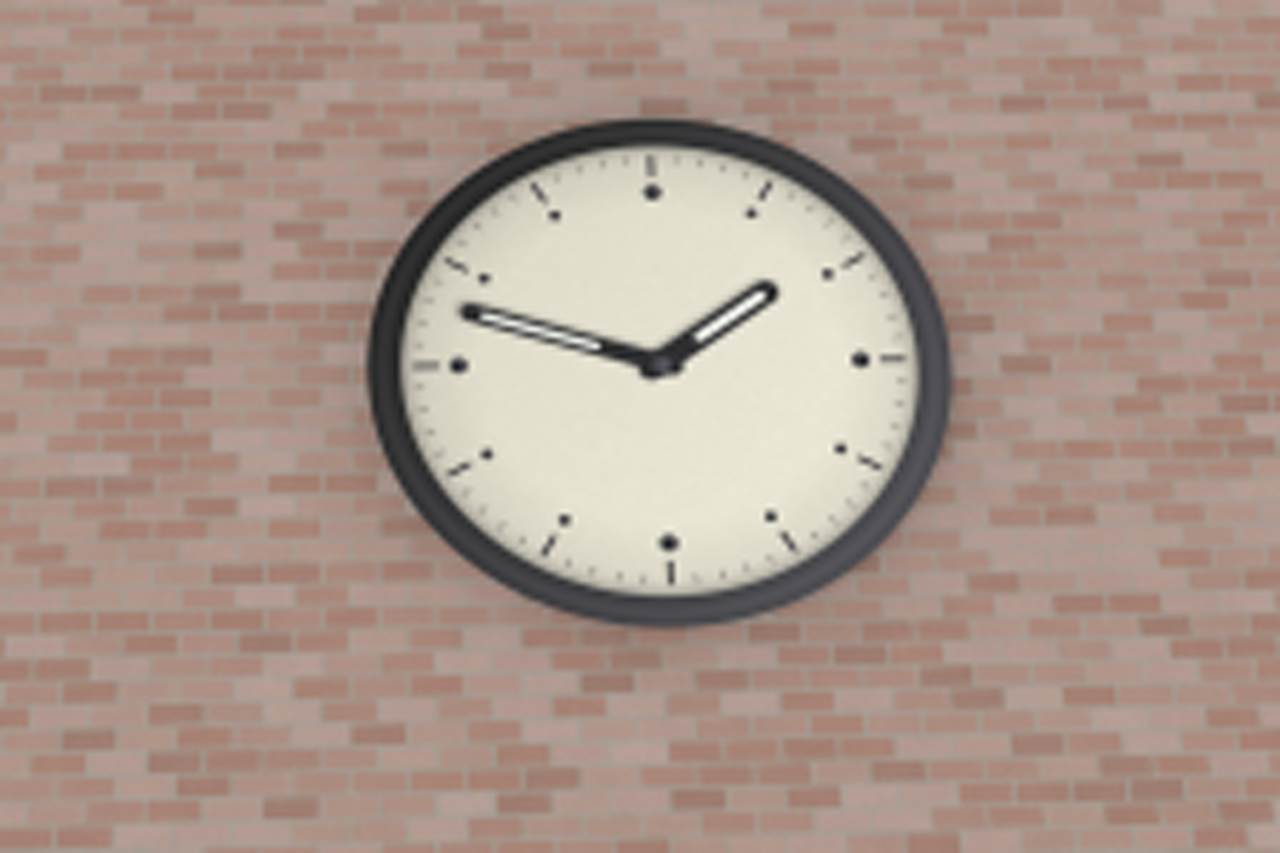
1:48
